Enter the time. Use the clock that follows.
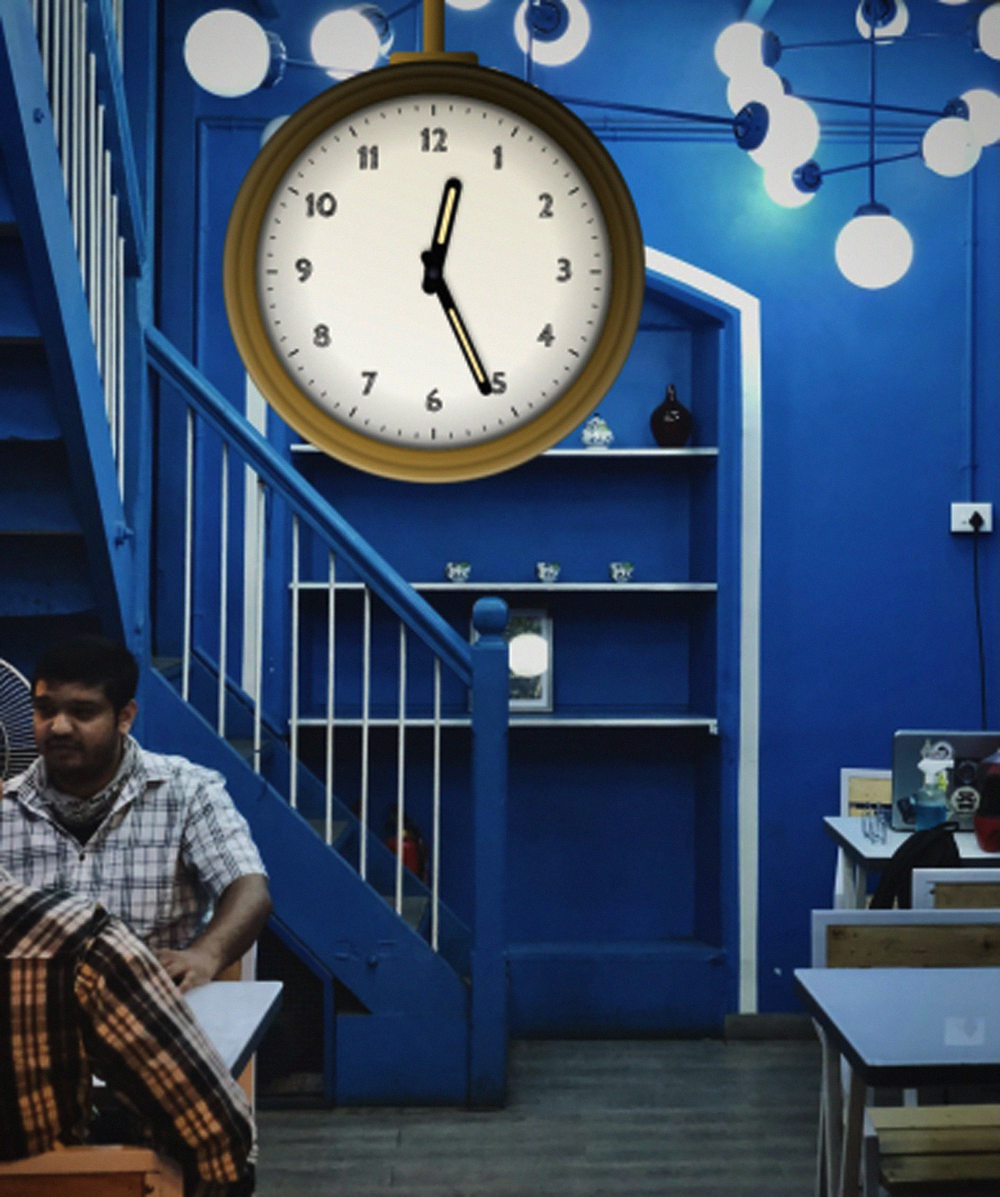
12:26
